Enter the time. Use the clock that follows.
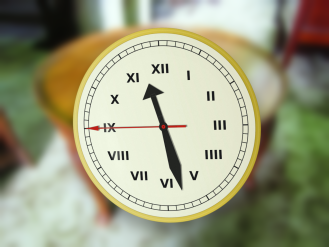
11:27:45
